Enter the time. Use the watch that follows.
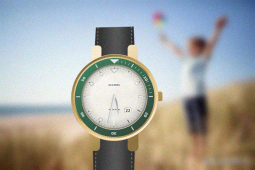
5:32
